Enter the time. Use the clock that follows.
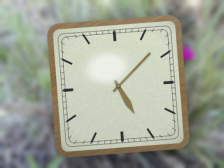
5:08
